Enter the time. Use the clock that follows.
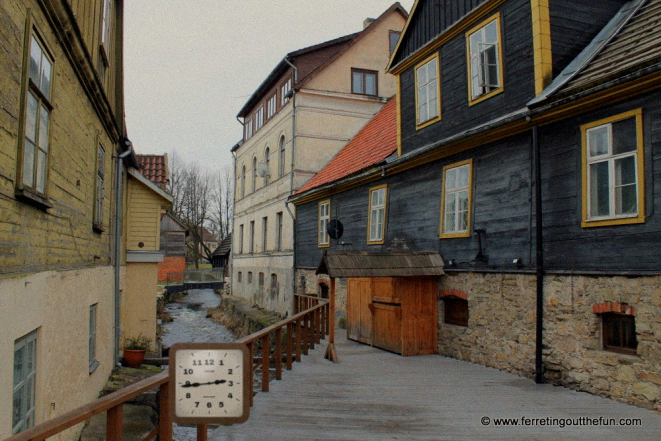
2:44
